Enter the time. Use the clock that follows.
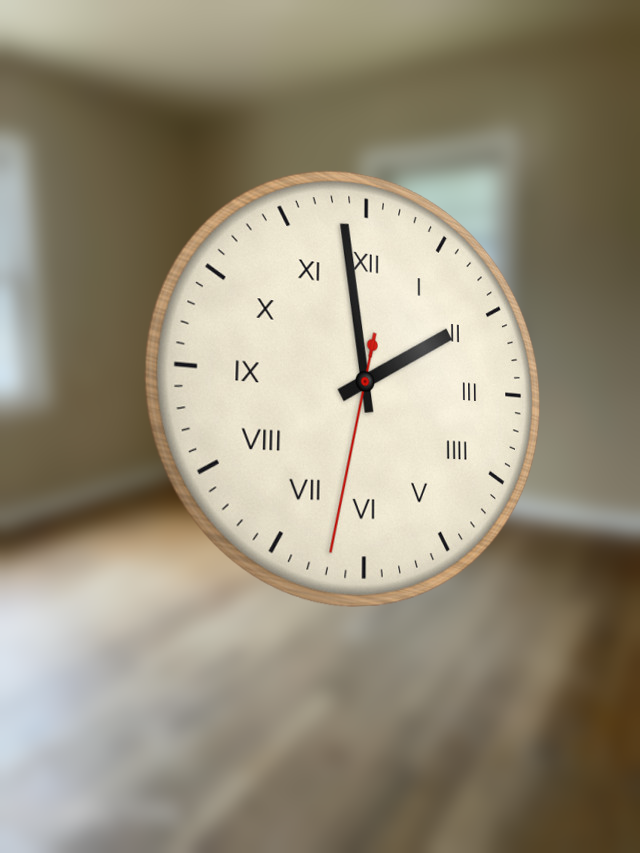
1:58:32
